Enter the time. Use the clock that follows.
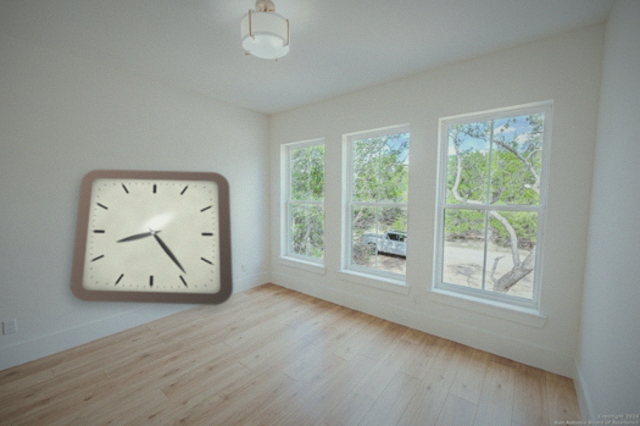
8:24
